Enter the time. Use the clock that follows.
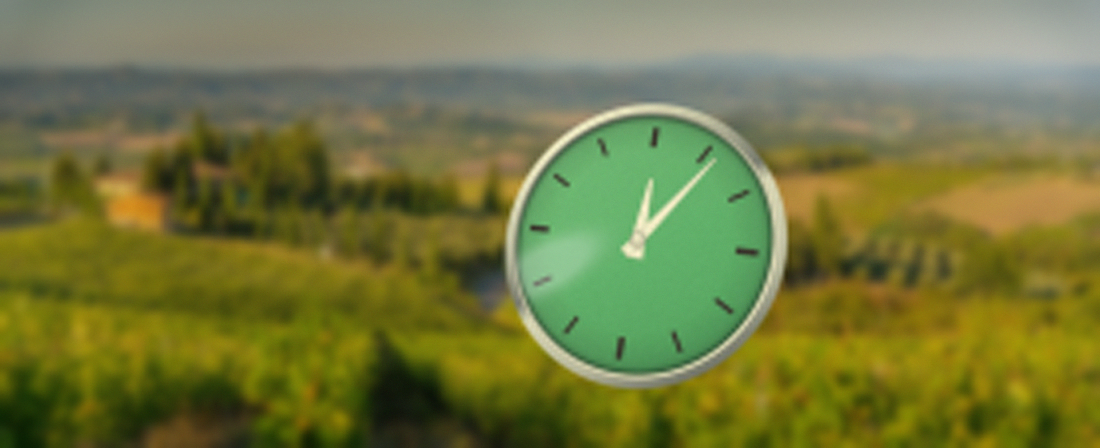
12:06
